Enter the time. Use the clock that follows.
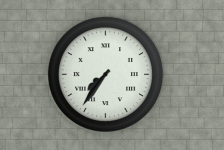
7:36
